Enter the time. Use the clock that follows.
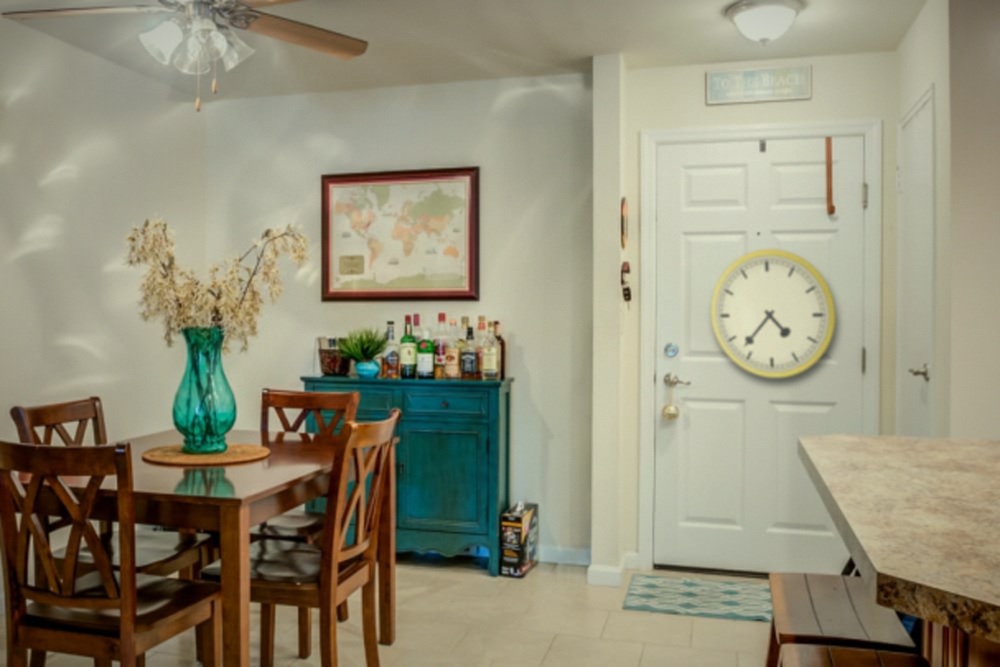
4:37
